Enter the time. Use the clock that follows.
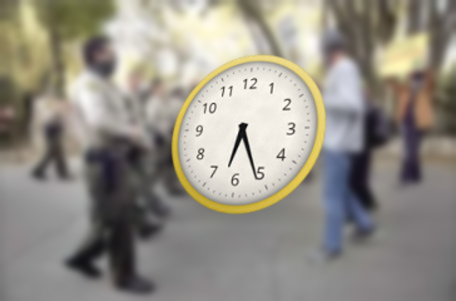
6:26
